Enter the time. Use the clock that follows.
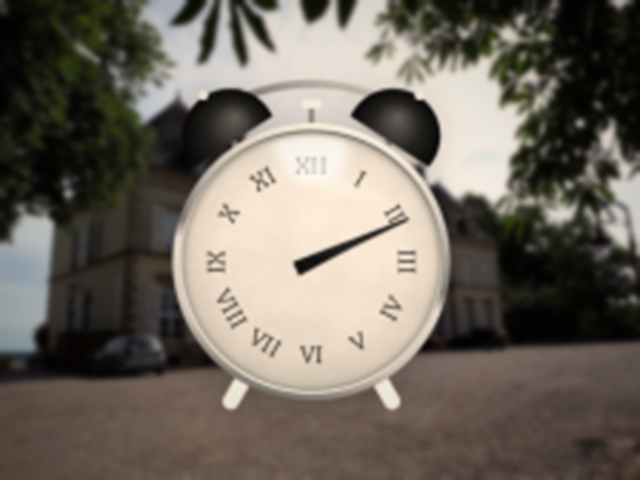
2:11
